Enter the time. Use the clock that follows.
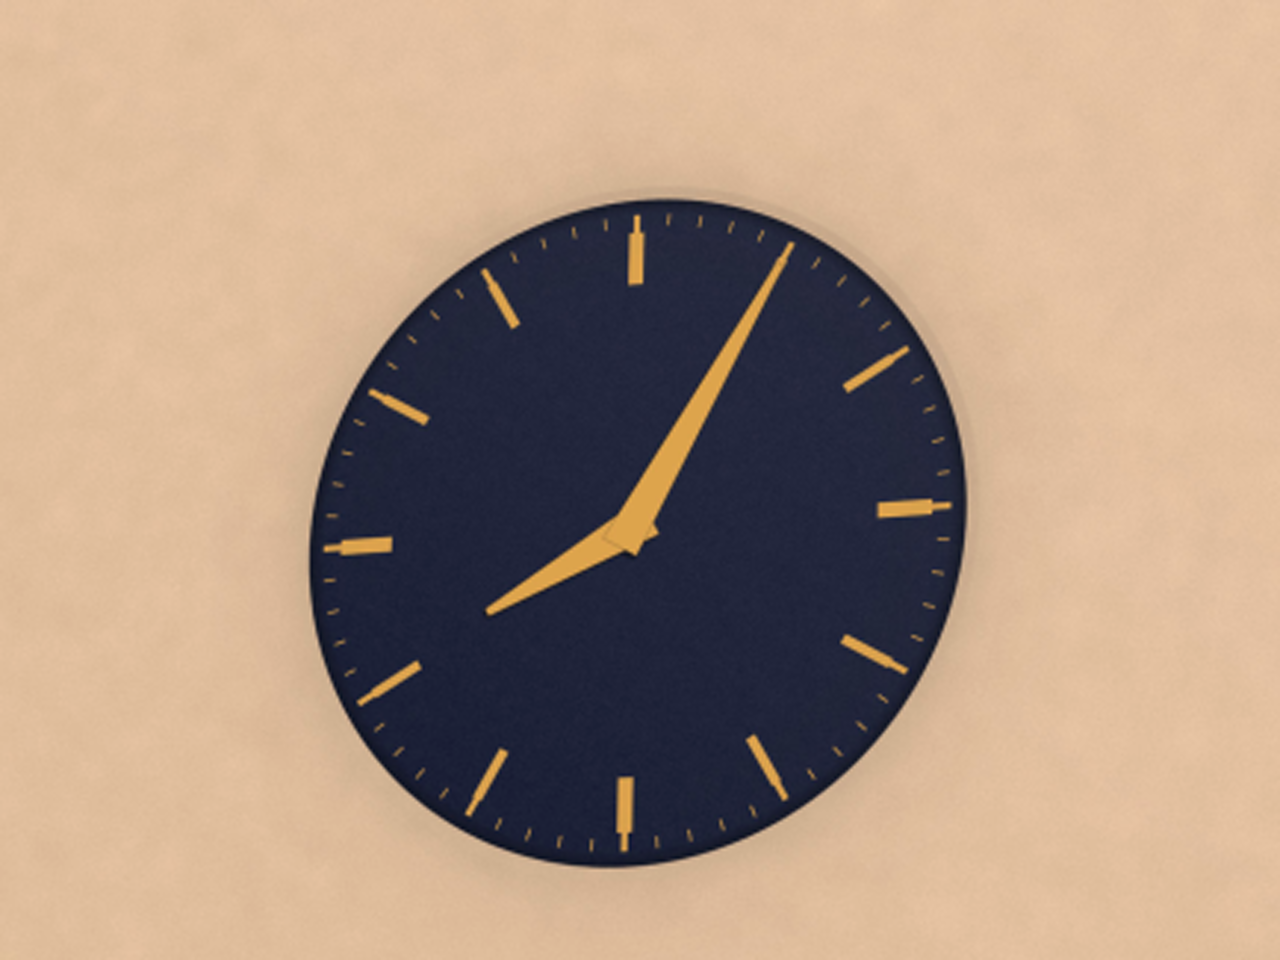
8:05
